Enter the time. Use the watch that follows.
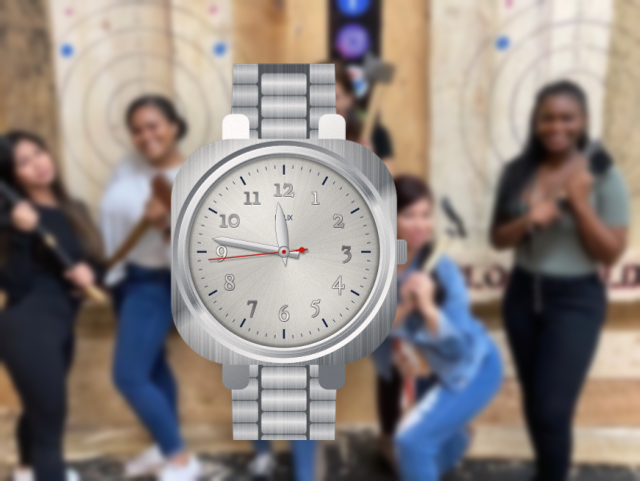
11:46:44
